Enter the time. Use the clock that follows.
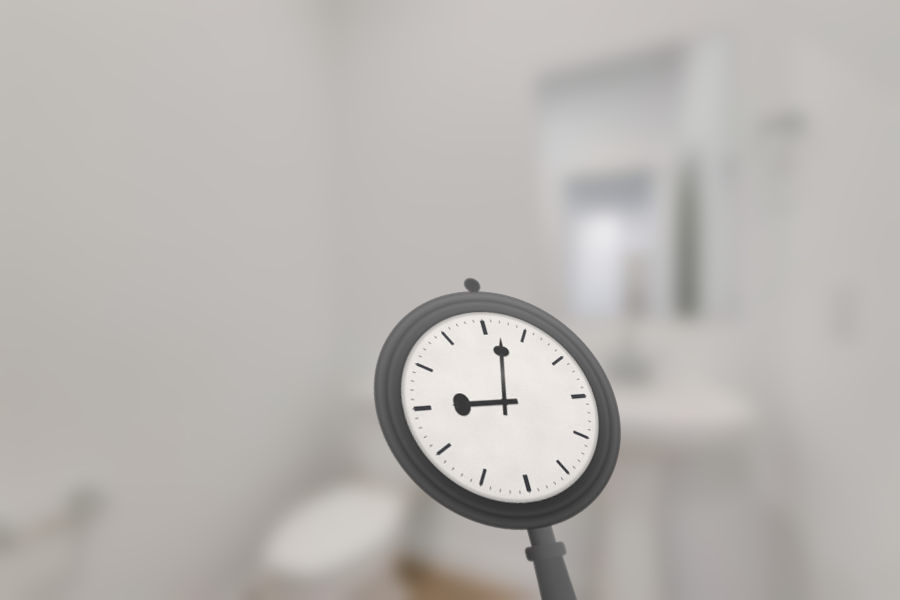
9:02
